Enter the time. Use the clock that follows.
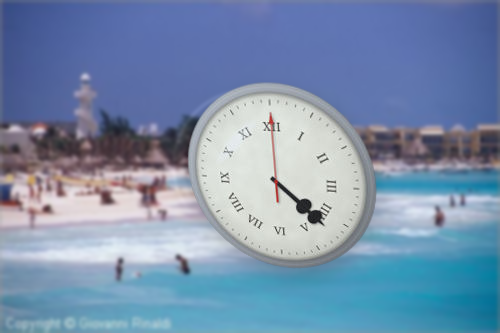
4:22:00
